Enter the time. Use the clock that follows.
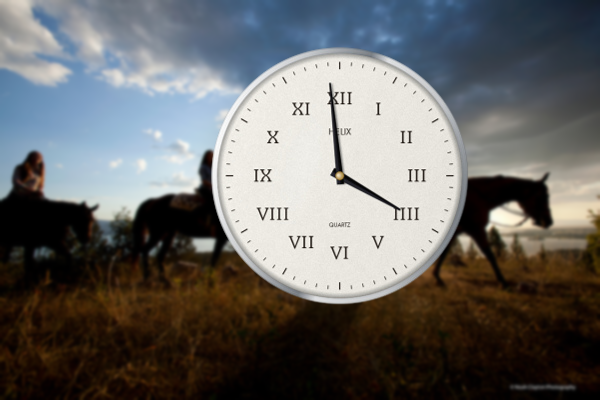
3:59
